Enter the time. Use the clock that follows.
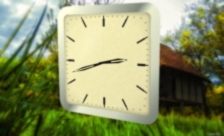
2:42
